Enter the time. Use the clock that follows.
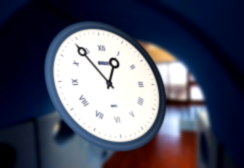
12:54
